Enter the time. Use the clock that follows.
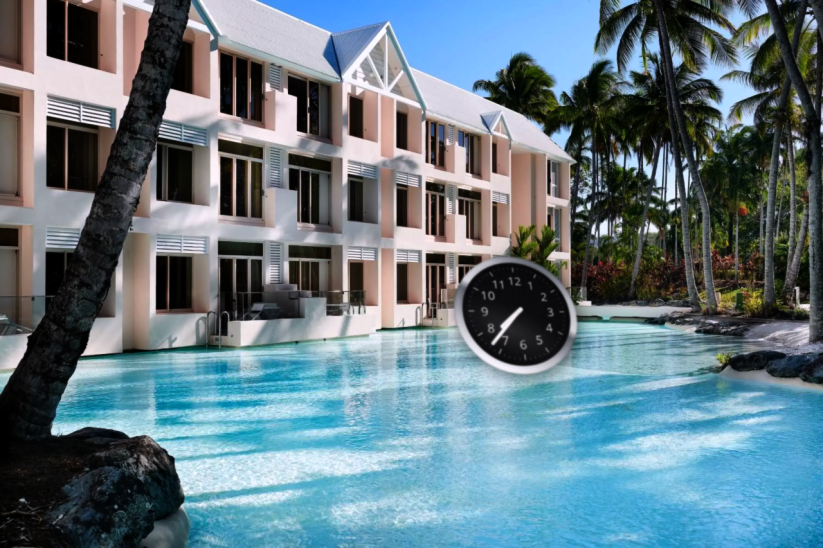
7:37
